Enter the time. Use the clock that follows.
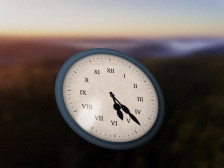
5:23
